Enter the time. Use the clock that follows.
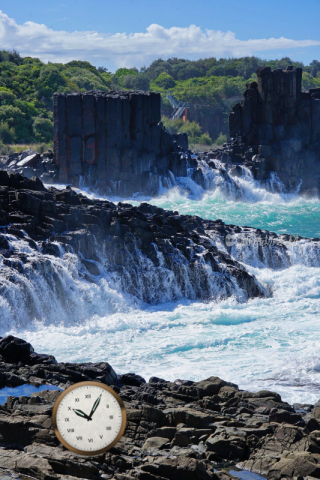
10:05
